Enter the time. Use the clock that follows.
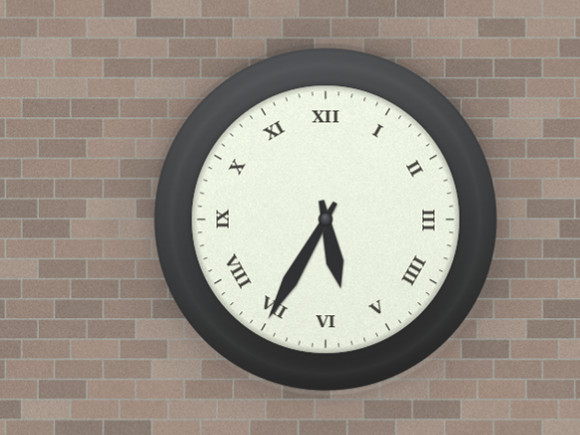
5:35
